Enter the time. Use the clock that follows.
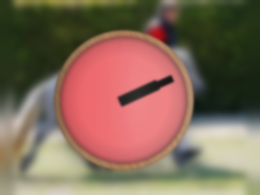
2:11
